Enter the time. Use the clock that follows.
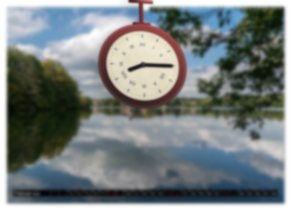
8:15
